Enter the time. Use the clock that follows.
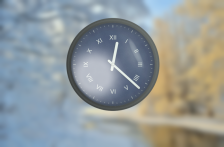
12:22
